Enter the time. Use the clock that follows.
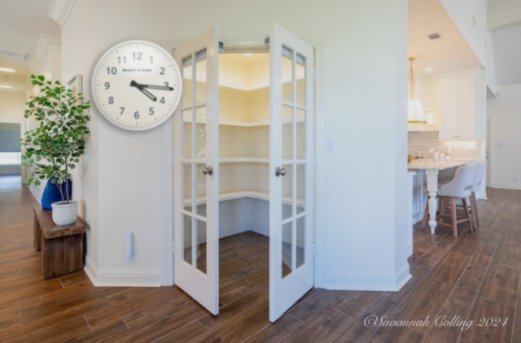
4:16
